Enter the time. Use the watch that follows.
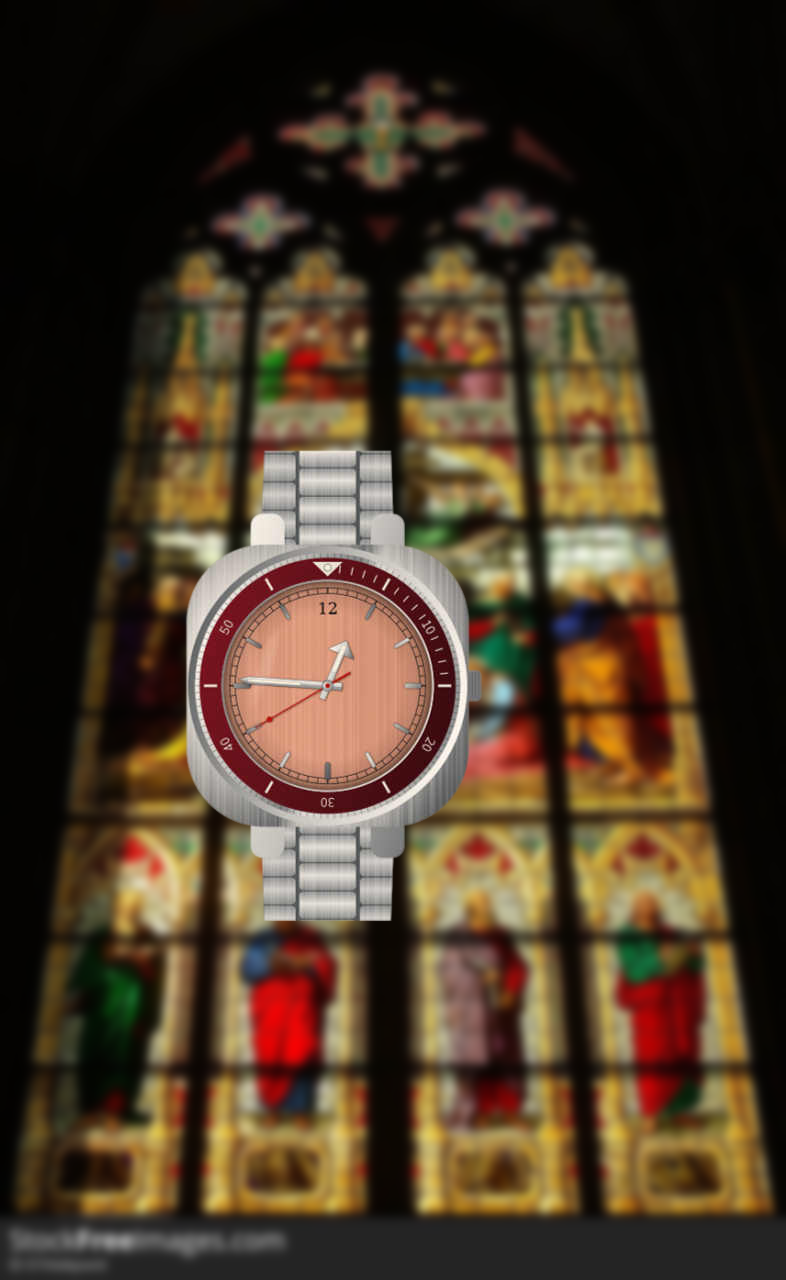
12:45:40
